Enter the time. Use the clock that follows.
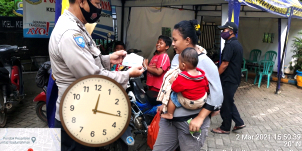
12:16
